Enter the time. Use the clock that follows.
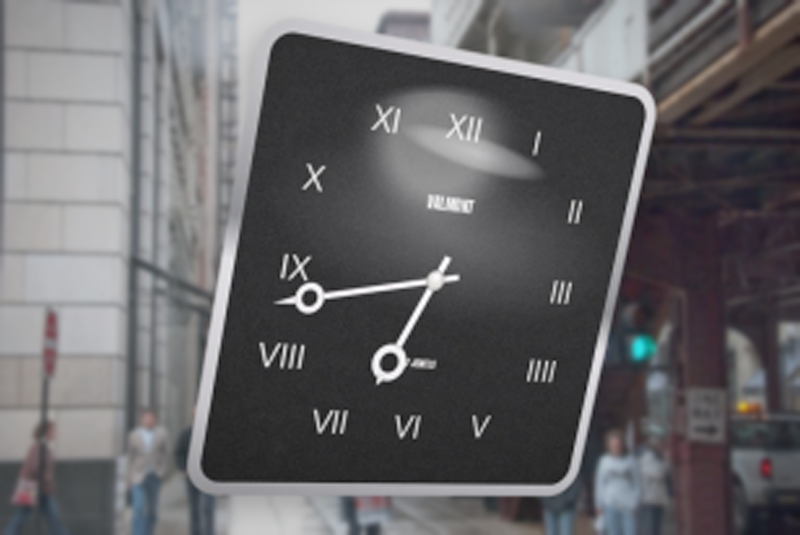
6:43
